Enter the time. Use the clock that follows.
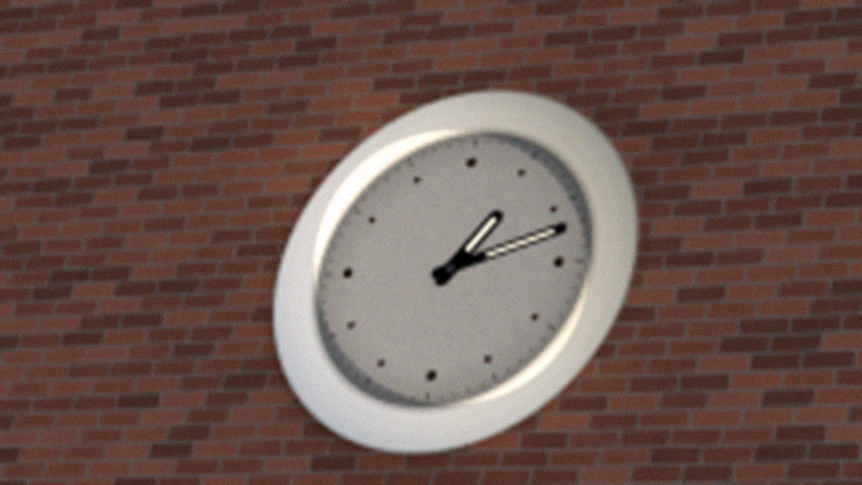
1:12
